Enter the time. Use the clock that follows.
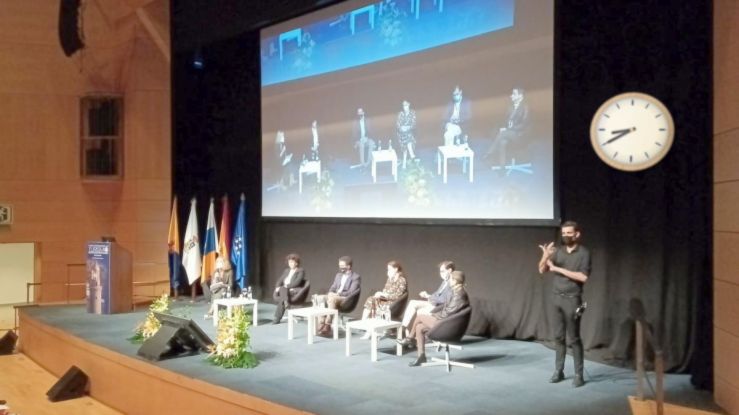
8:40
